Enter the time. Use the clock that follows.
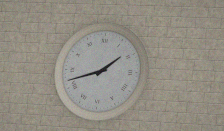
1:42
